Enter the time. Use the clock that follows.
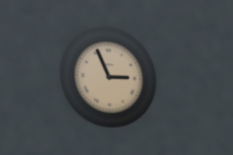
2:56
